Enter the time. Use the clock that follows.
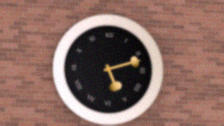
5:12
